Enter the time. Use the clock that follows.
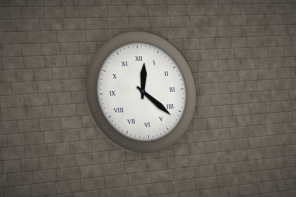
12:22
